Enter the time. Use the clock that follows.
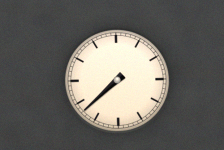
7:38
